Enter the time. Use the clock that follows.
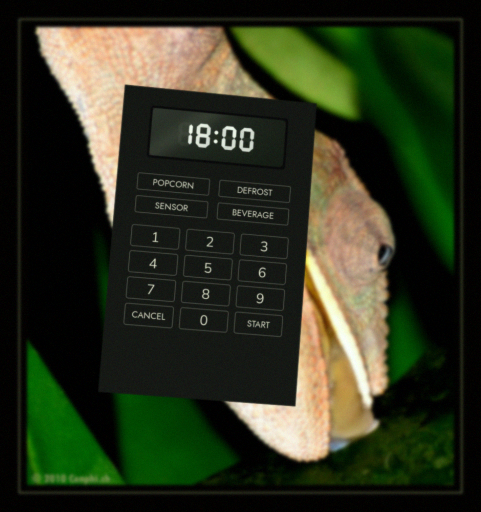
18:00
